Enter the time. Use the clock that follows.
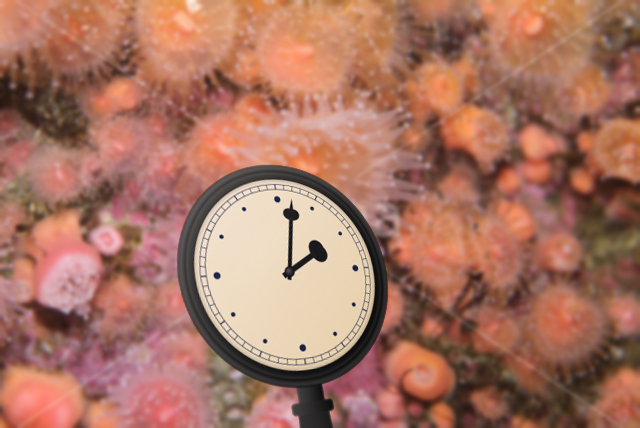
2:02
